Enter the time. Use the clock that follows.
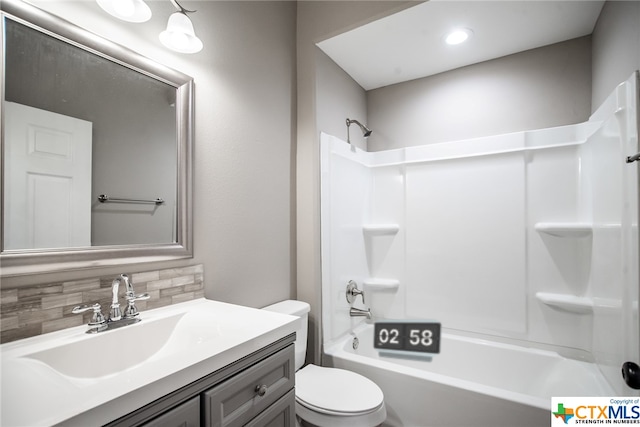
2:58
